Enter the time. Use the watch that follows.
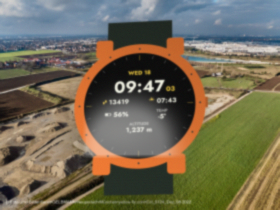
9:47
